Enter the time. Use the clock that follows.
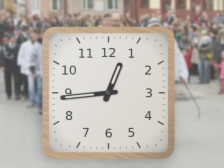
12:44
